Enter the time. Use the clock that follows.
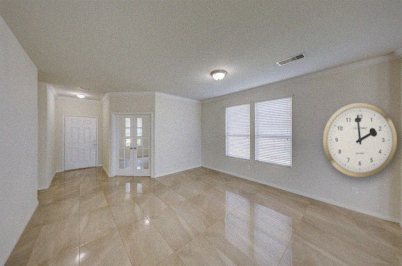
1:59
